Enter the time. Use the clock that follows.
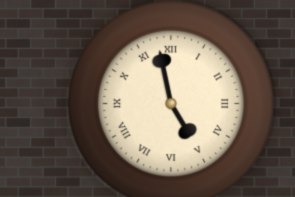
4:58
